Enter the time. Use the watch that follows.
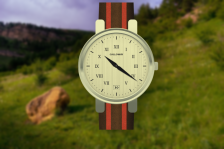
10:21
